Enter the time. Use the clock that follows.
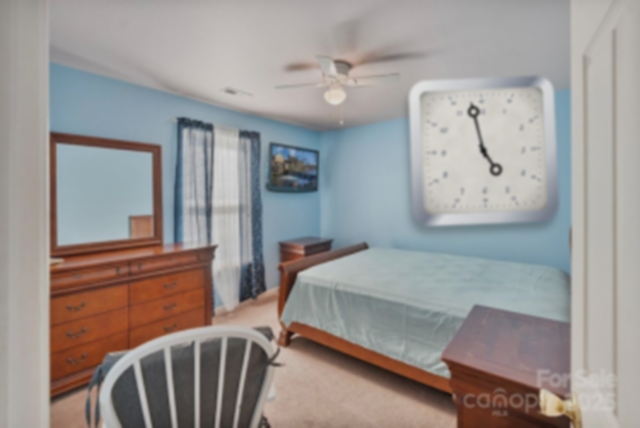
4:58
